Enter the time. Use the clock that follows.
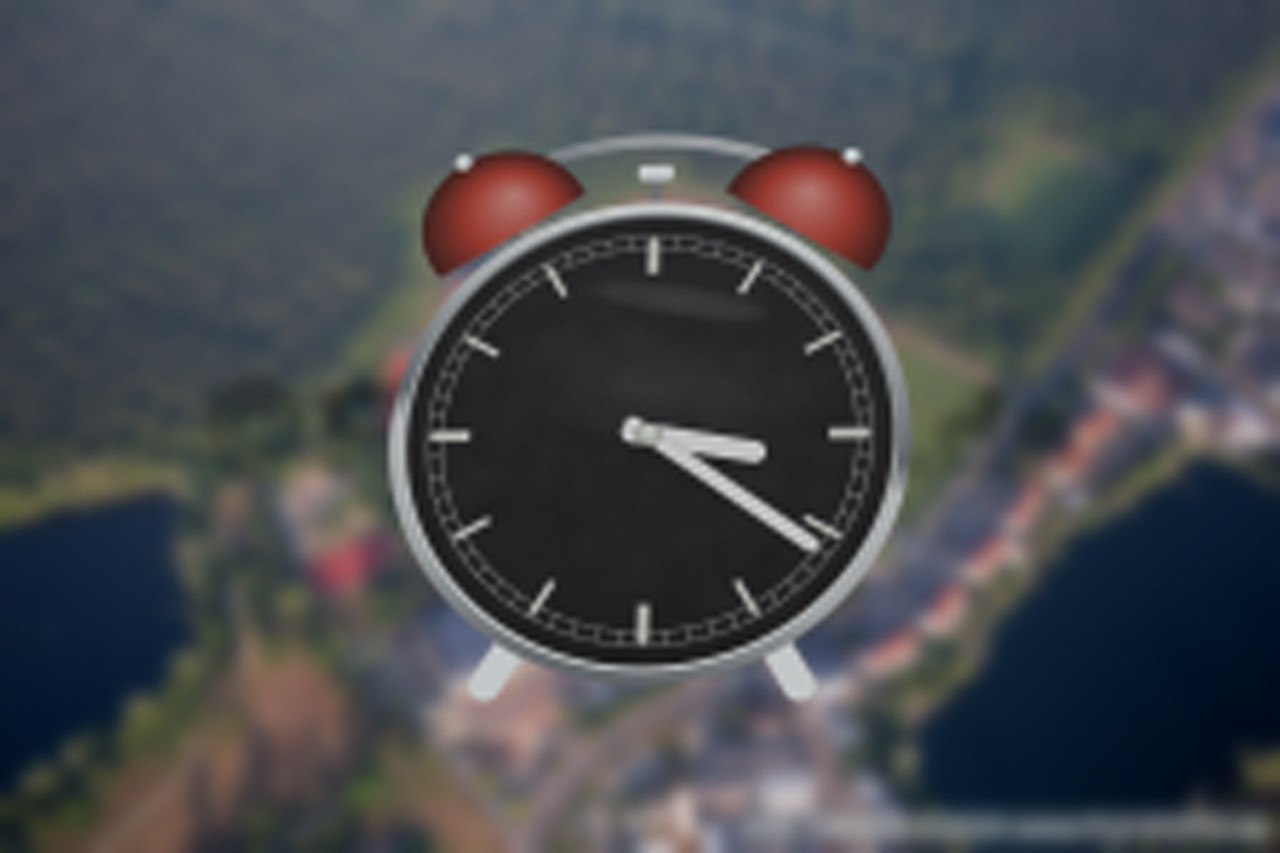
3:21
